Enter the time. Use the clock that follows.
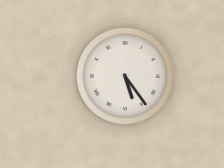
5:24
